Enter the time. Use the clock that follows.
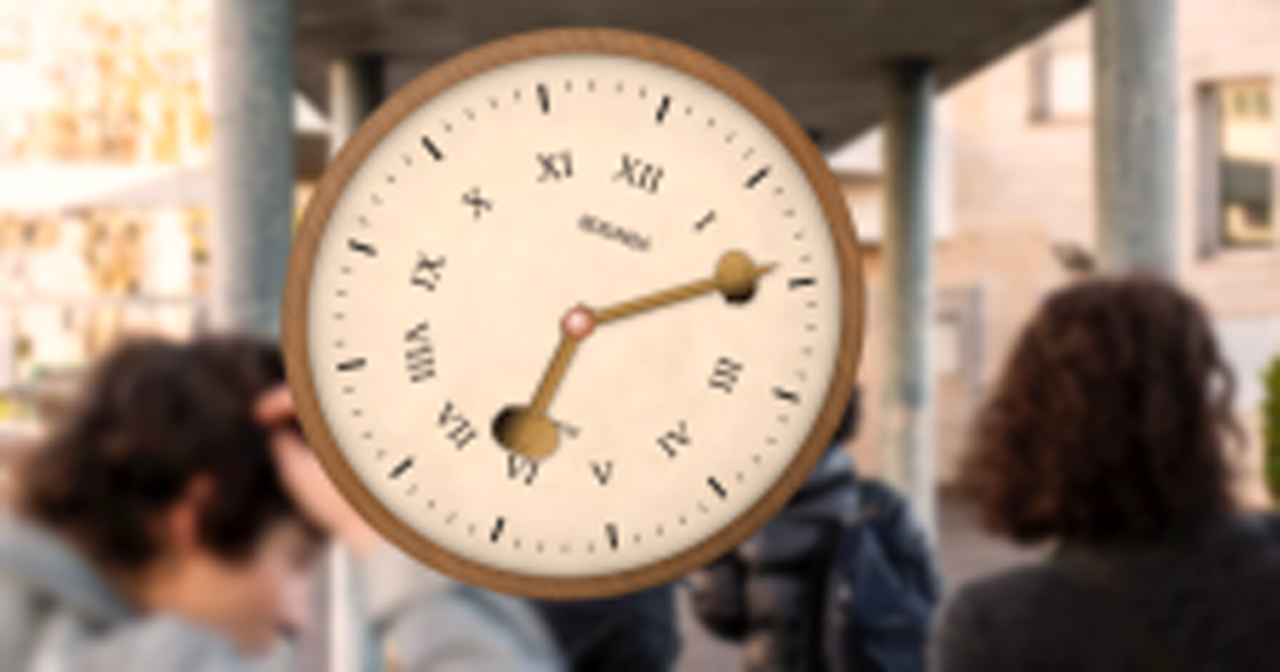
6:09
